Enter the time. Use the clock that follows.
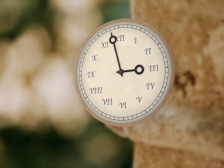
2:58
